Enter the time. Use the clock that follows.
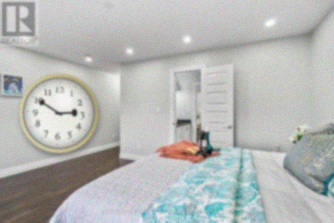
2:50
